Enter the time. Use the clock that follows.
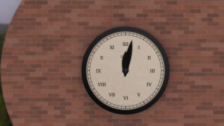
12:02
